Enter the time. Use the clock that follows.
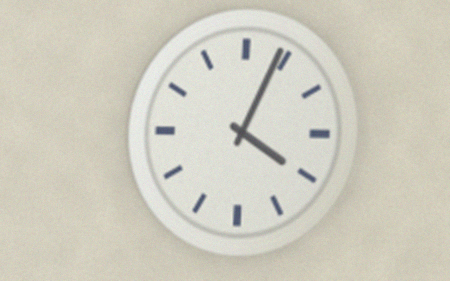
4:04
